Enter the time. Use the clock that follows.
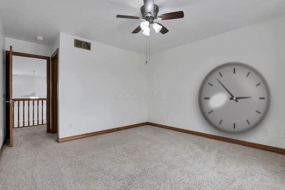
2:53
